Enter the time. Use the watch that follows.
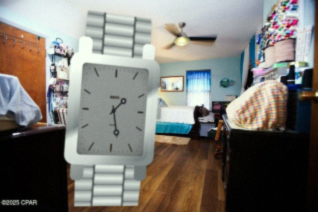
1:28
